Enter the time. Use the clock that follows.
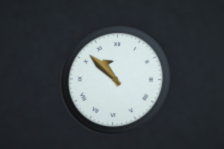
10:52
